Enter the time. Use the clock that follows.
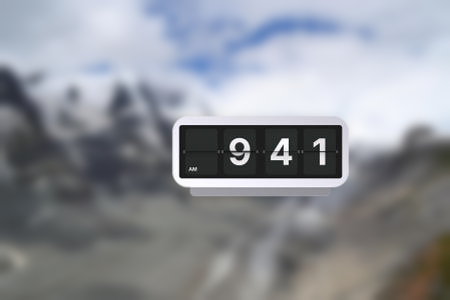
9:41
